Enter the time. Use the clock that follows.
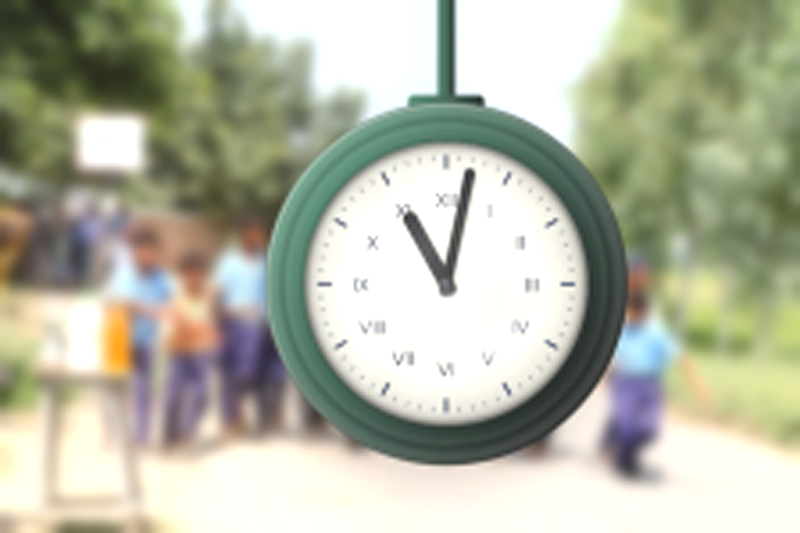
11:02
